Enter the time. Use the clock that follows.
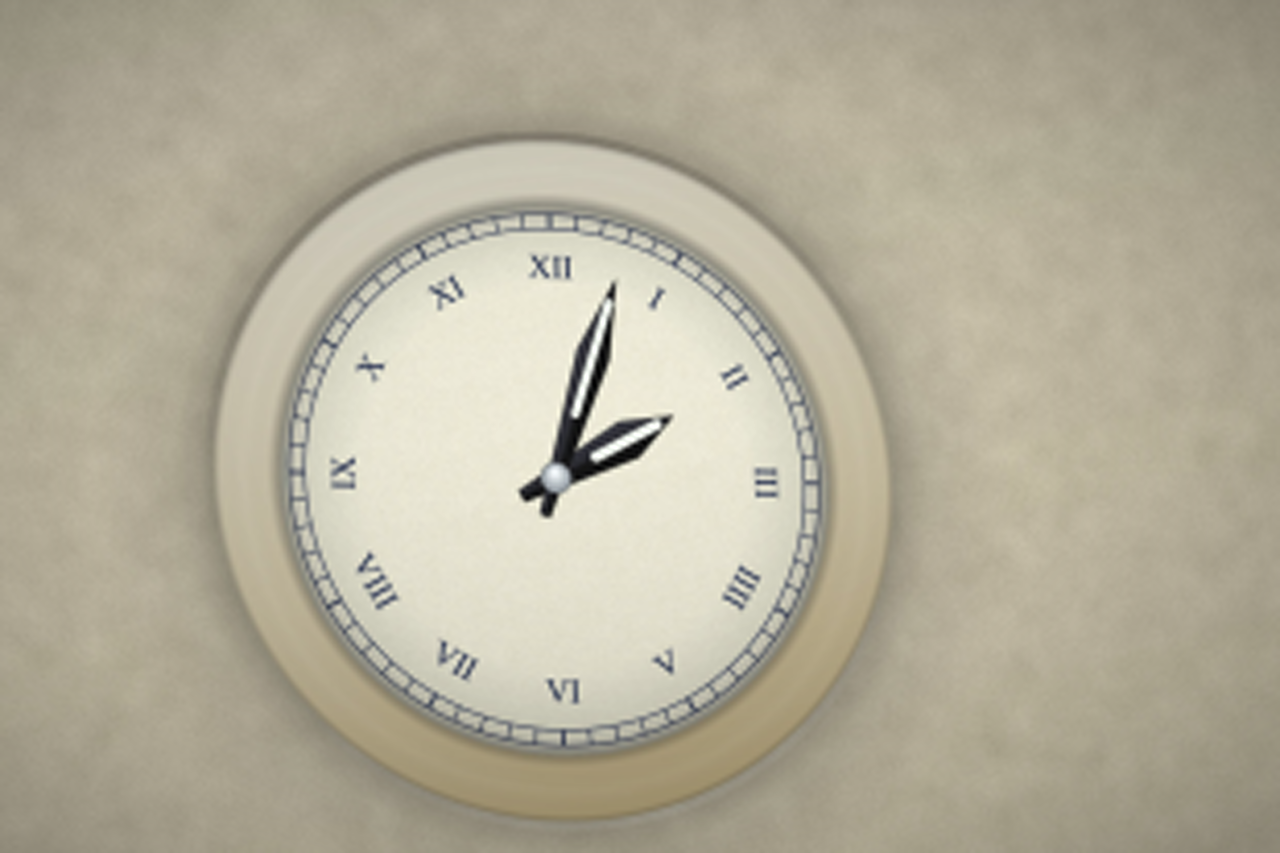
2:03
